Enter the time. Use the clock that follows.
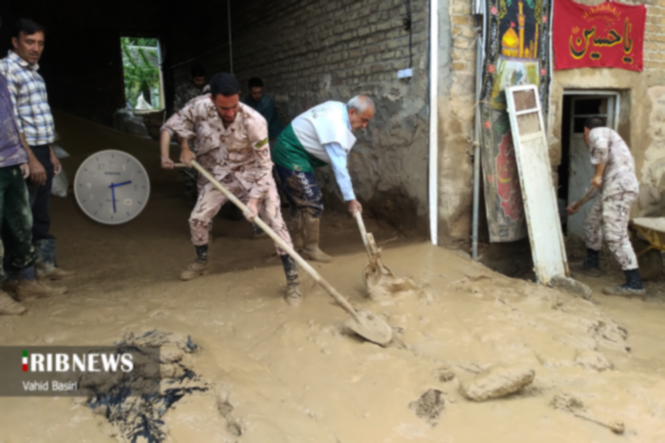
2:29
